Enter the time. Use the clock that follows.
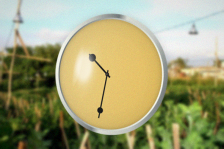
10:32
